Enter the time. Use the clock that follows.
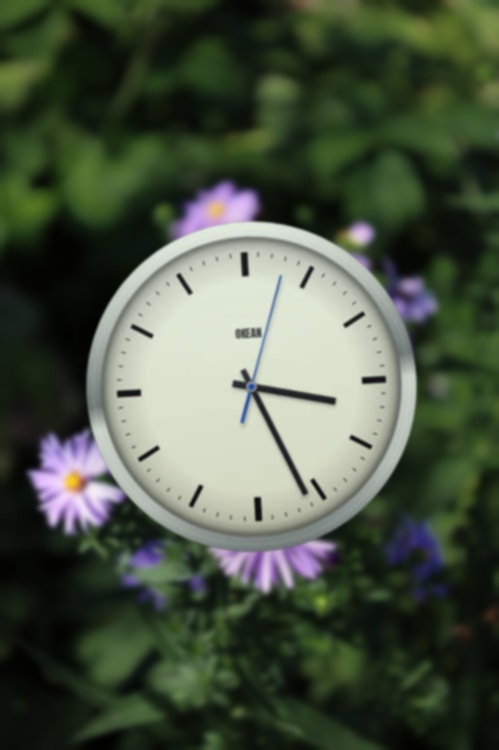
3:26:03
